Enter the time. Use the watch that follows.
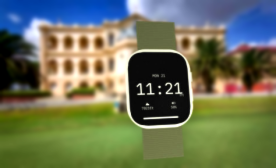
11:21
